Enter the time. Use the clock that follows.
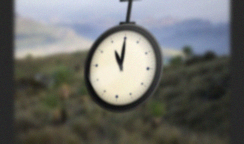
11:00
